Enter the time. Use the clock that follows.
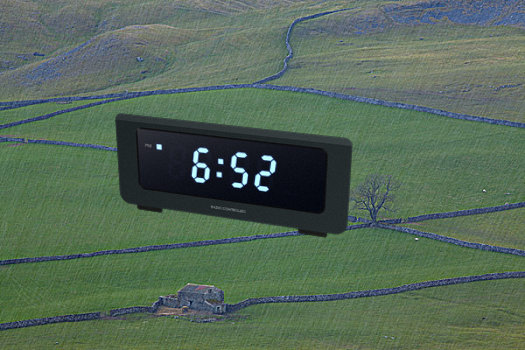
6:52
